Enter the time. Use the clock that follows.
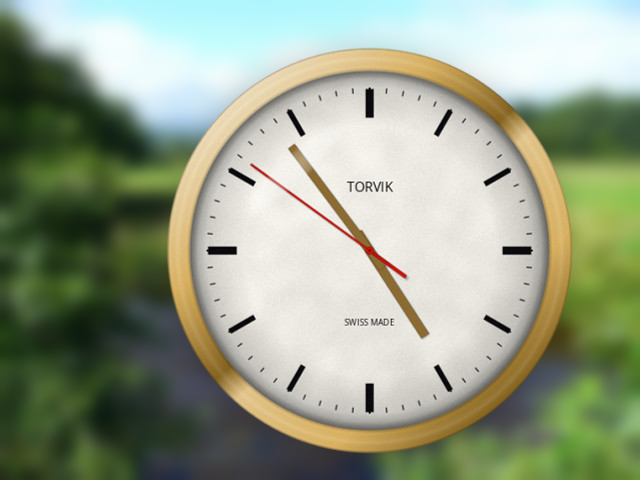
4:53:51
